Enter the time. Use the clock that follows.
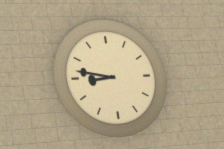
8:47
